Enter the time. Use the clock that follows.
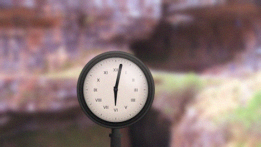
6:02
